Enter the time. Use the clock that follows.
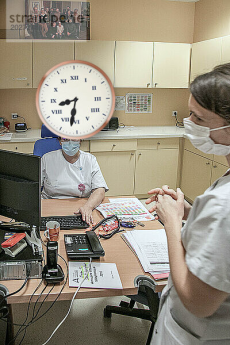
8:32
